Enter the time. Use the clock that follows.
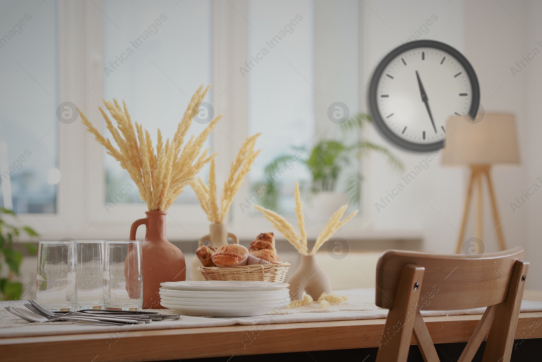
11:27
